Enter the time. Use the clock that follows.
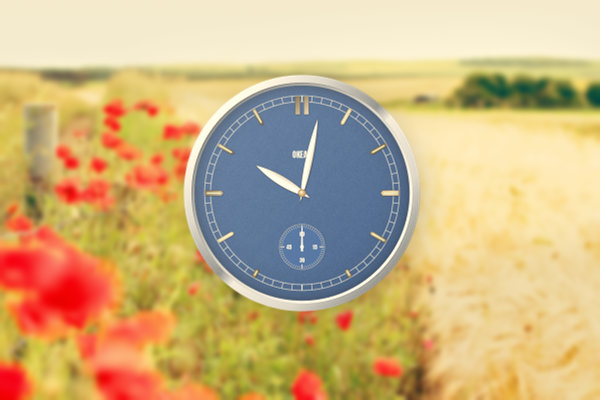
10:02
